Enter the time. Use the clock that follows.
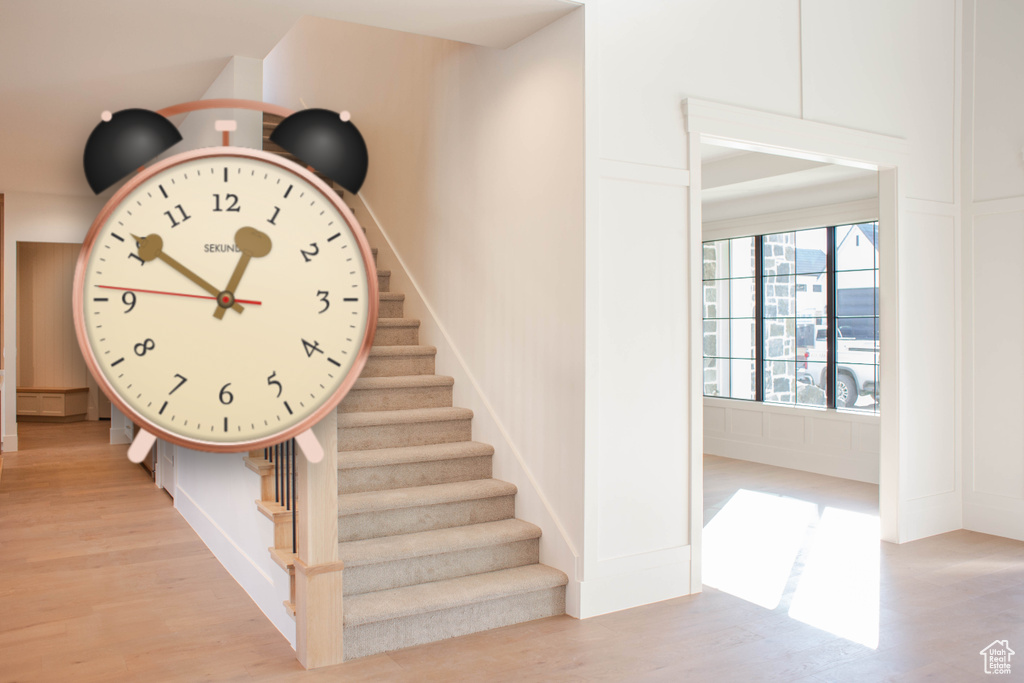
12:50:46
